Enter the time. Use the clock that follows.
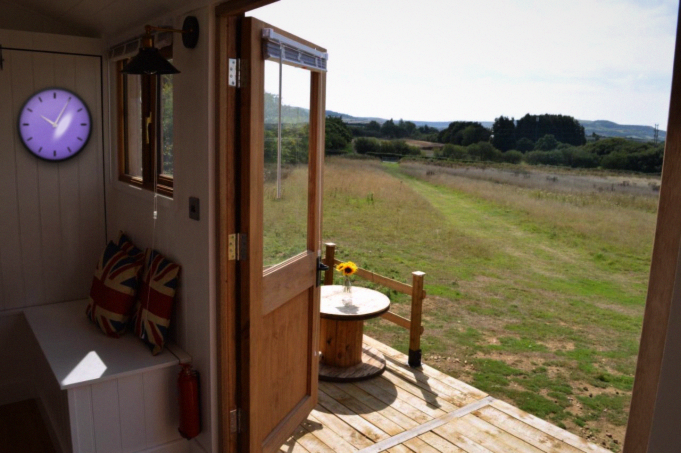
10:05
